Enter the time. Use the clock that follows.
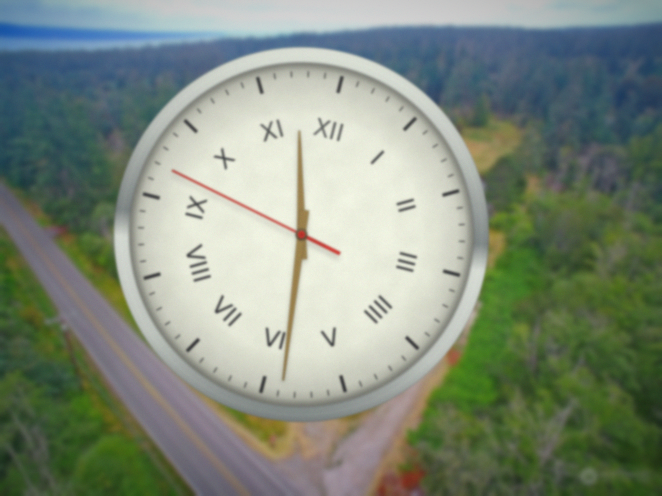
11:28:47
